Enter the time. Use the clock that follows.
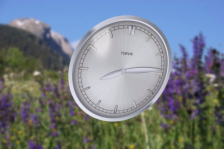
8:14
